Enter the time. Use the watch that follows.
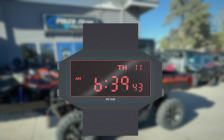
6:39:43
